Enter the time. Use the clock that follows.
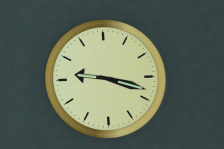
9:18
